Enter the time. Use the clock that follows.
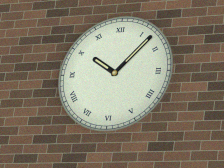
10:07
